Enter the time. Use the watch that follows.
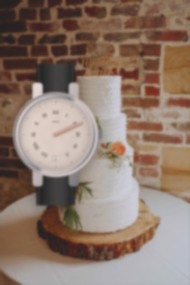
2:11
